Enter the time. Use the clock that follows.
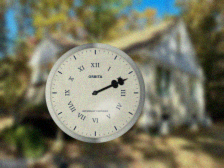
2:11
